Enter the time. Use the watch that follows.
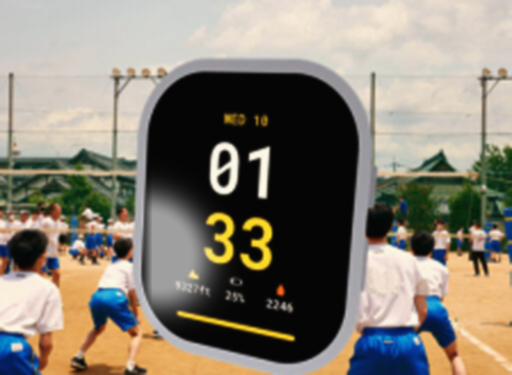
1:33
